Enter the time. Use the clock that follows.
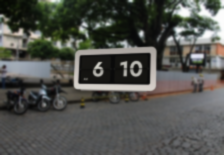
6:10
